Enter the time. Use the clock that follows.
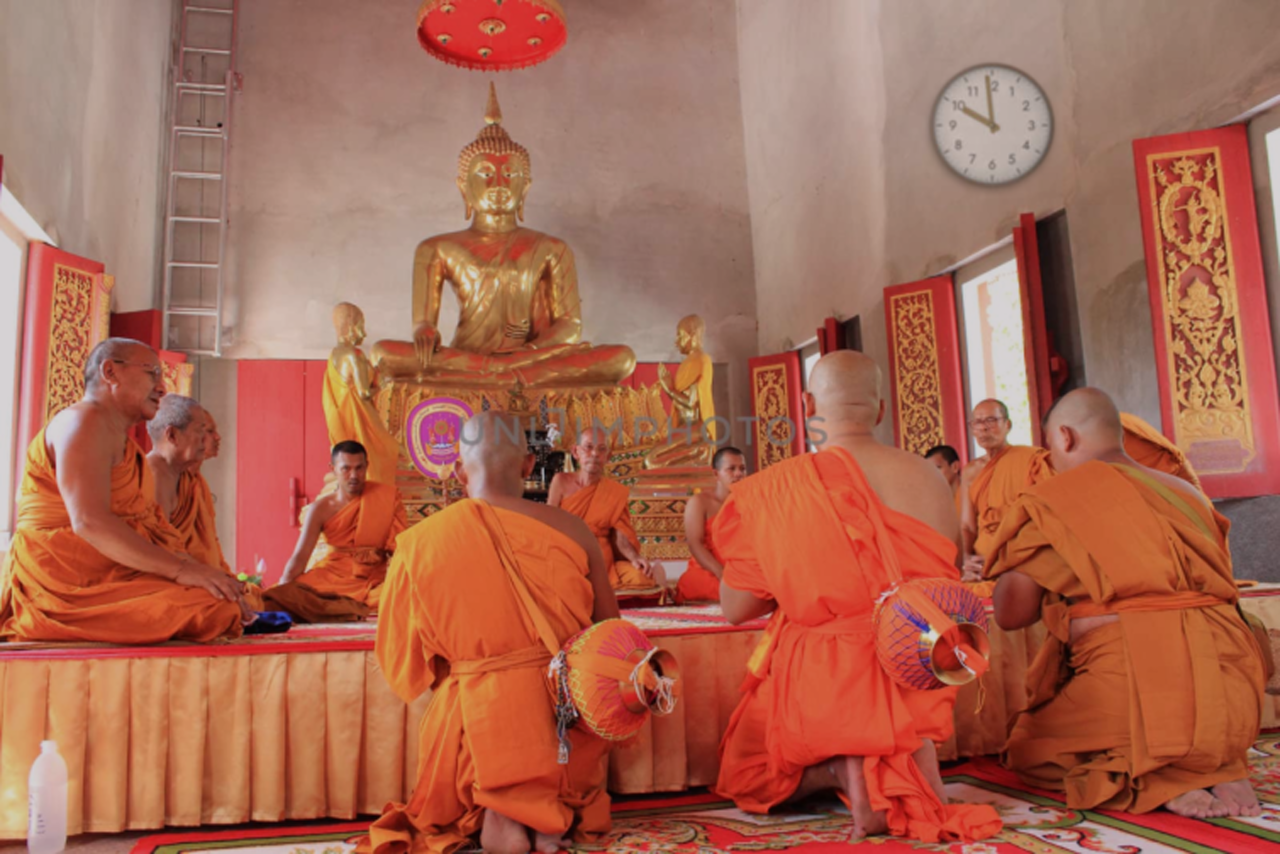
9:59
